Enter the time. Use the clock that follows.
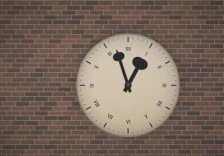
12:57
